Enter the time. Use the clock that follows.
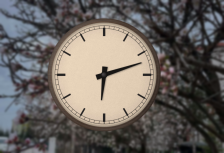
6:12
